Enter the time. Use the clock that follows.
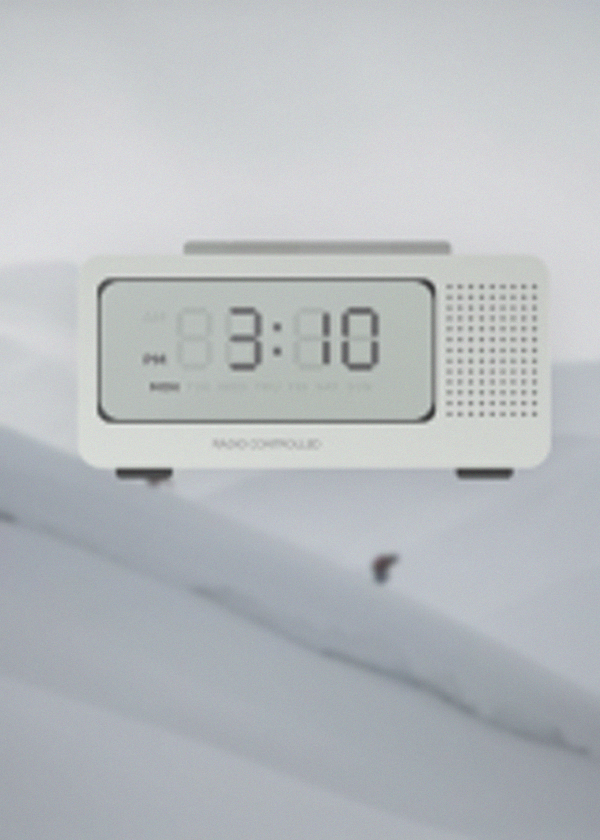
3:10
